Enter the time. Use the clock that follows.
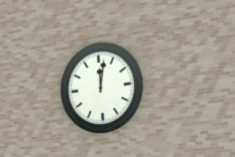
12:02
